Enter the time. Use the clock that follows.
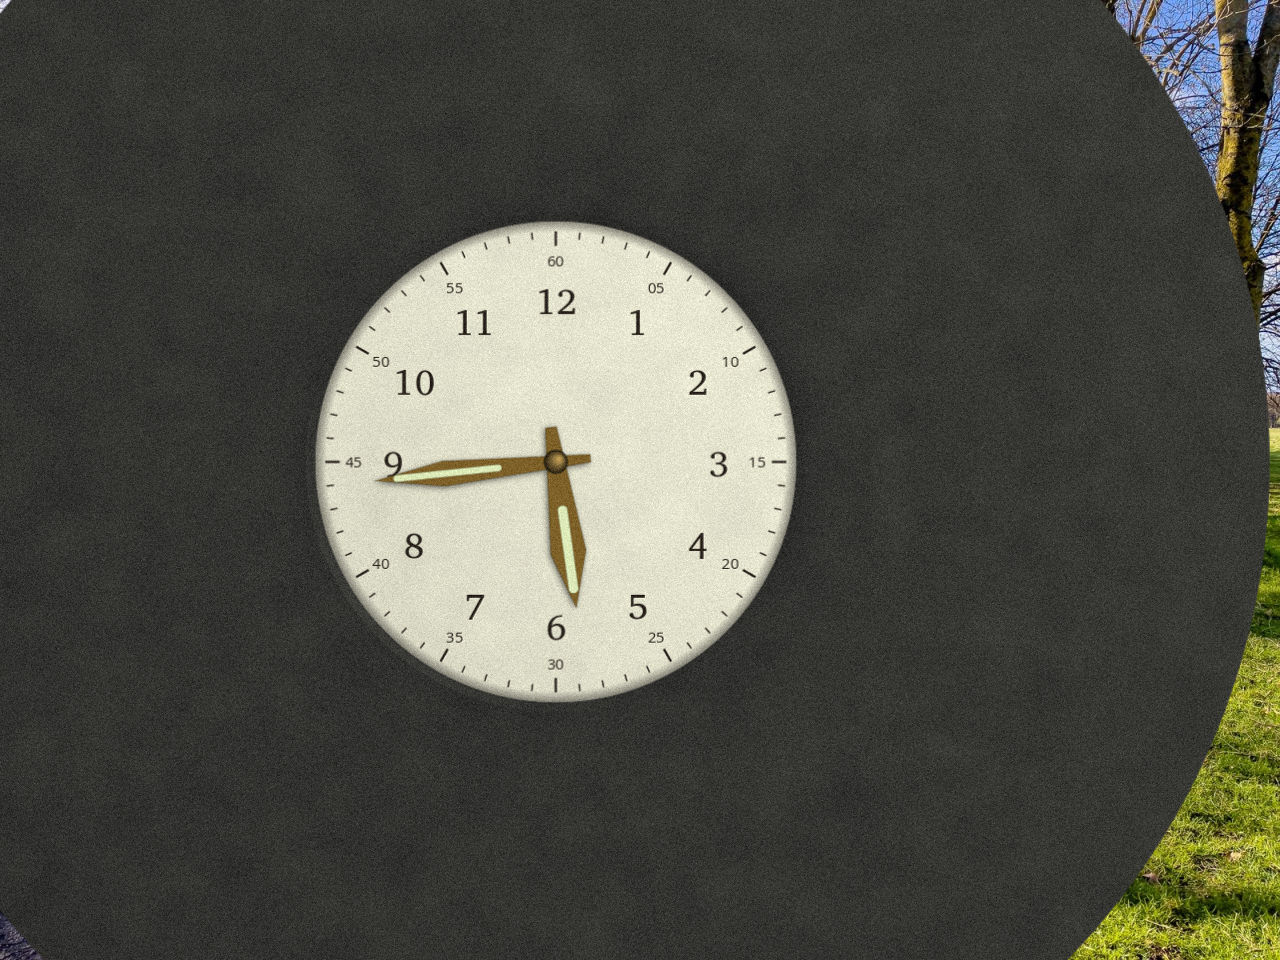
5:44
